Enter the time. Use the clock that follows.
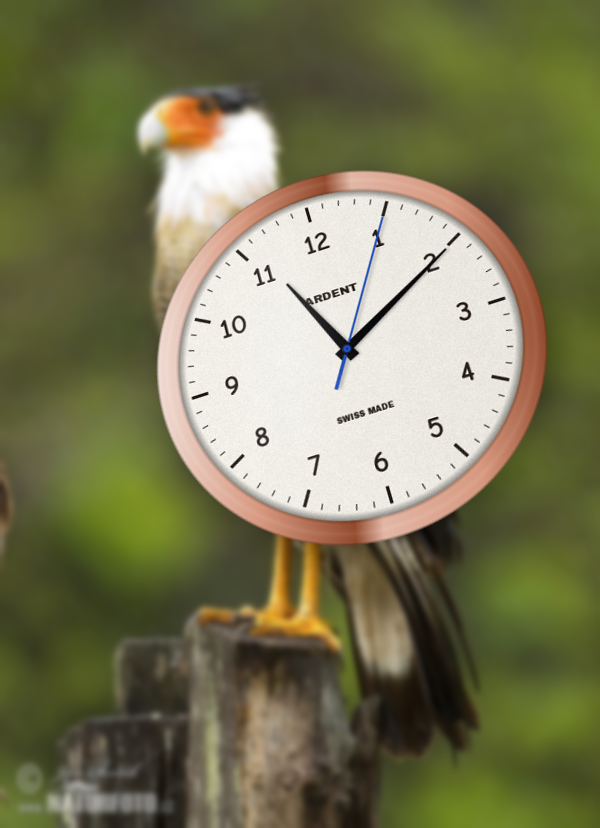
11:10:05
